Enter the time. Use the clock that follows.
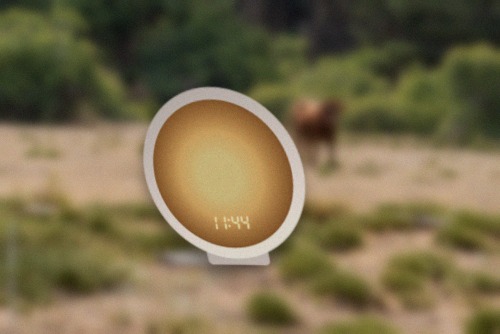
11:44
